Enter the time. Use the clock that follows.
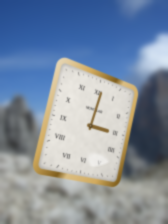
3:01
